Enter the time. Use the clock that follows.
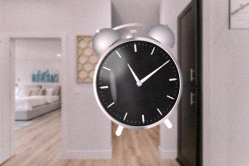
11:10
